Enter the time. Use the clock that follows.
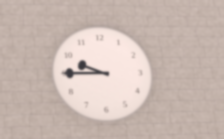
9:45
